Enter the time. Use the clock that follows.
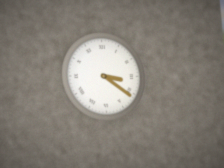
3:21
